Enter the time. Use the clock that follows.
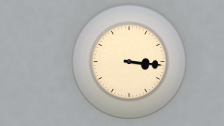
3:16
